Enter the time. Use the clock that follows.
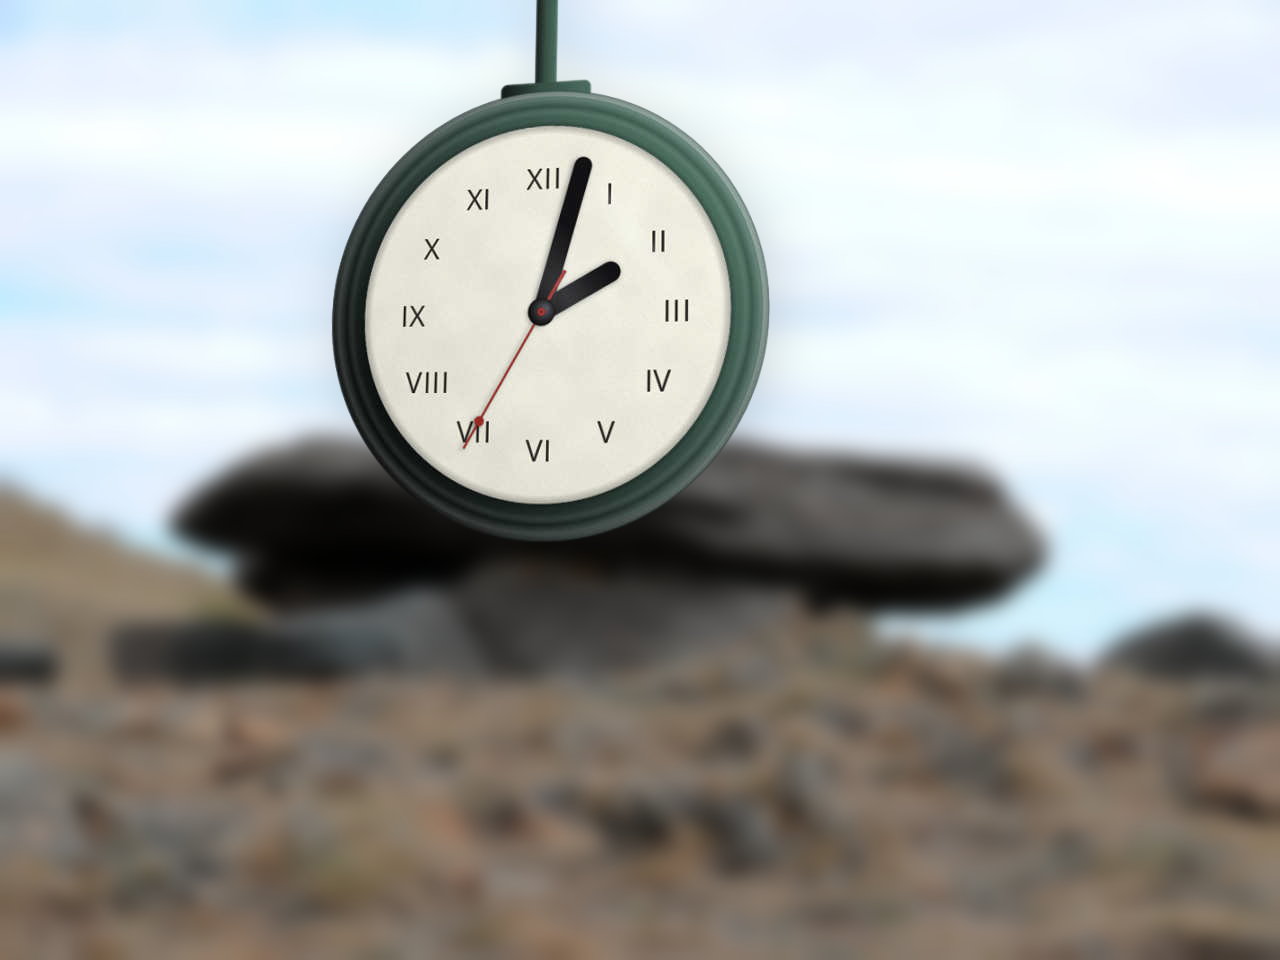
2:02:35
